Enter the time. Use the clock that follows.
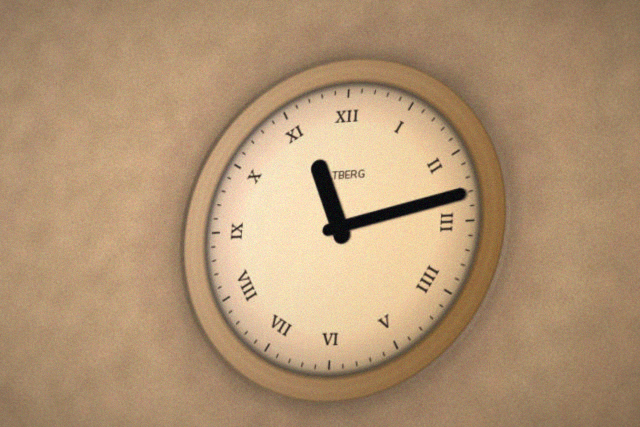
11:13
